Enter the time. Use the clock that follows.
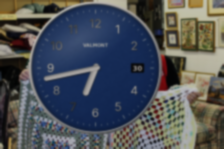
6:43
